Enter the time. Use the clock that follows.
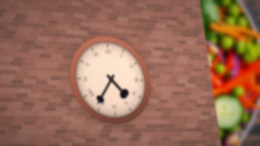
4:36
